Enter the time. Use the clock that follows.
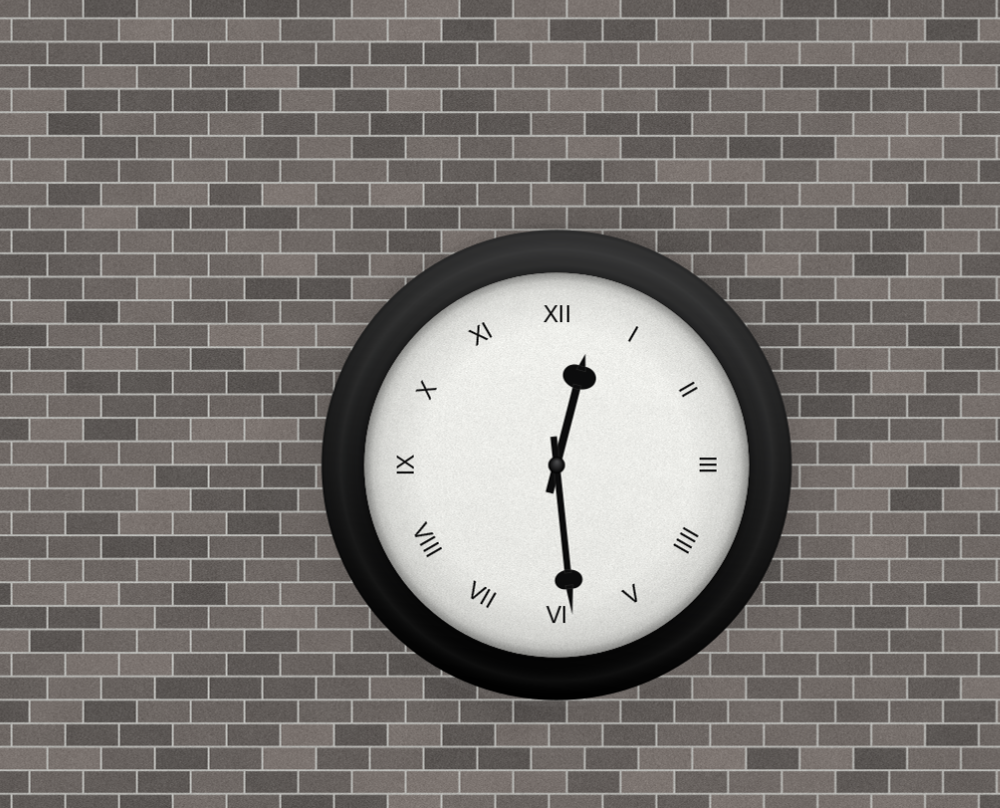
12:29
